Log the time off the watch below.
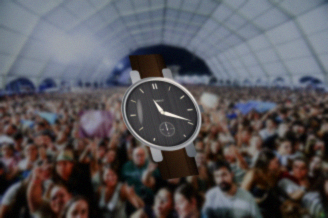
11:19
